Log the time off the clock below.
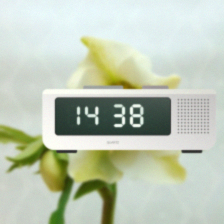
14:38
